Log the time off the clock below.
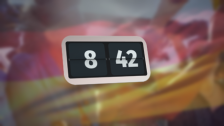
8:42
